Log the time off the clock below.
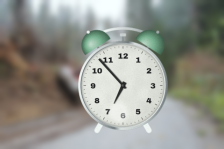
6:53
